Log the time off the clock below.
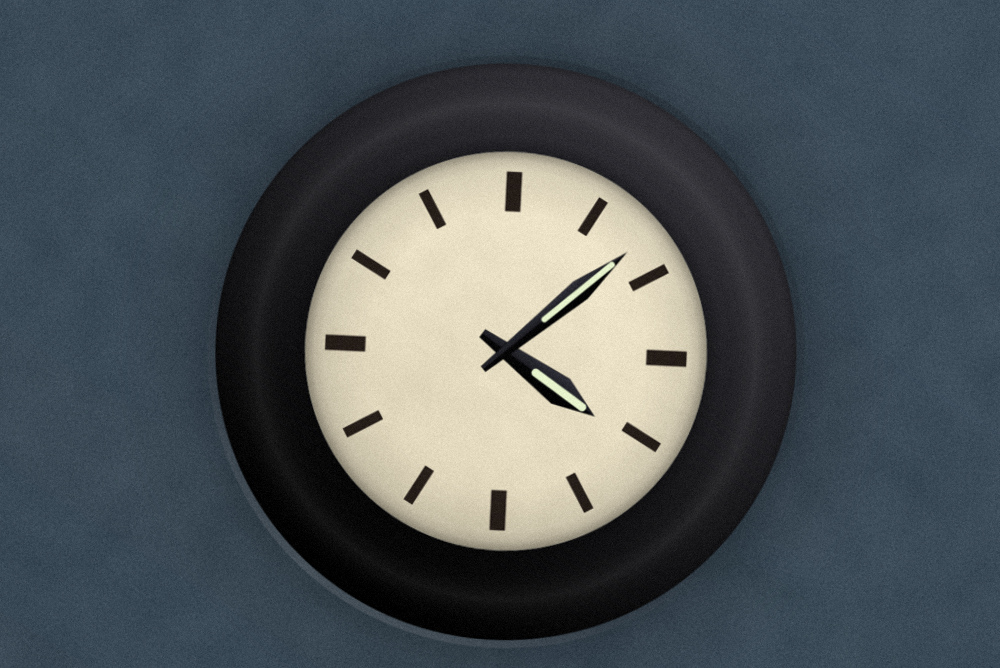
4:08
